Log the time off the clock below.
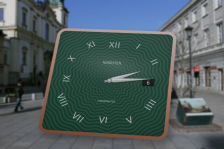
2:14
